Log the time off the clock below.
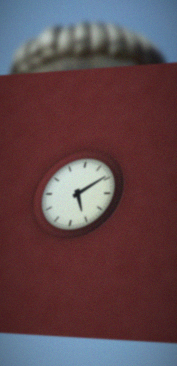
5:09
